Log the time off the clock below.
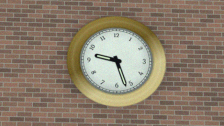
9:27
